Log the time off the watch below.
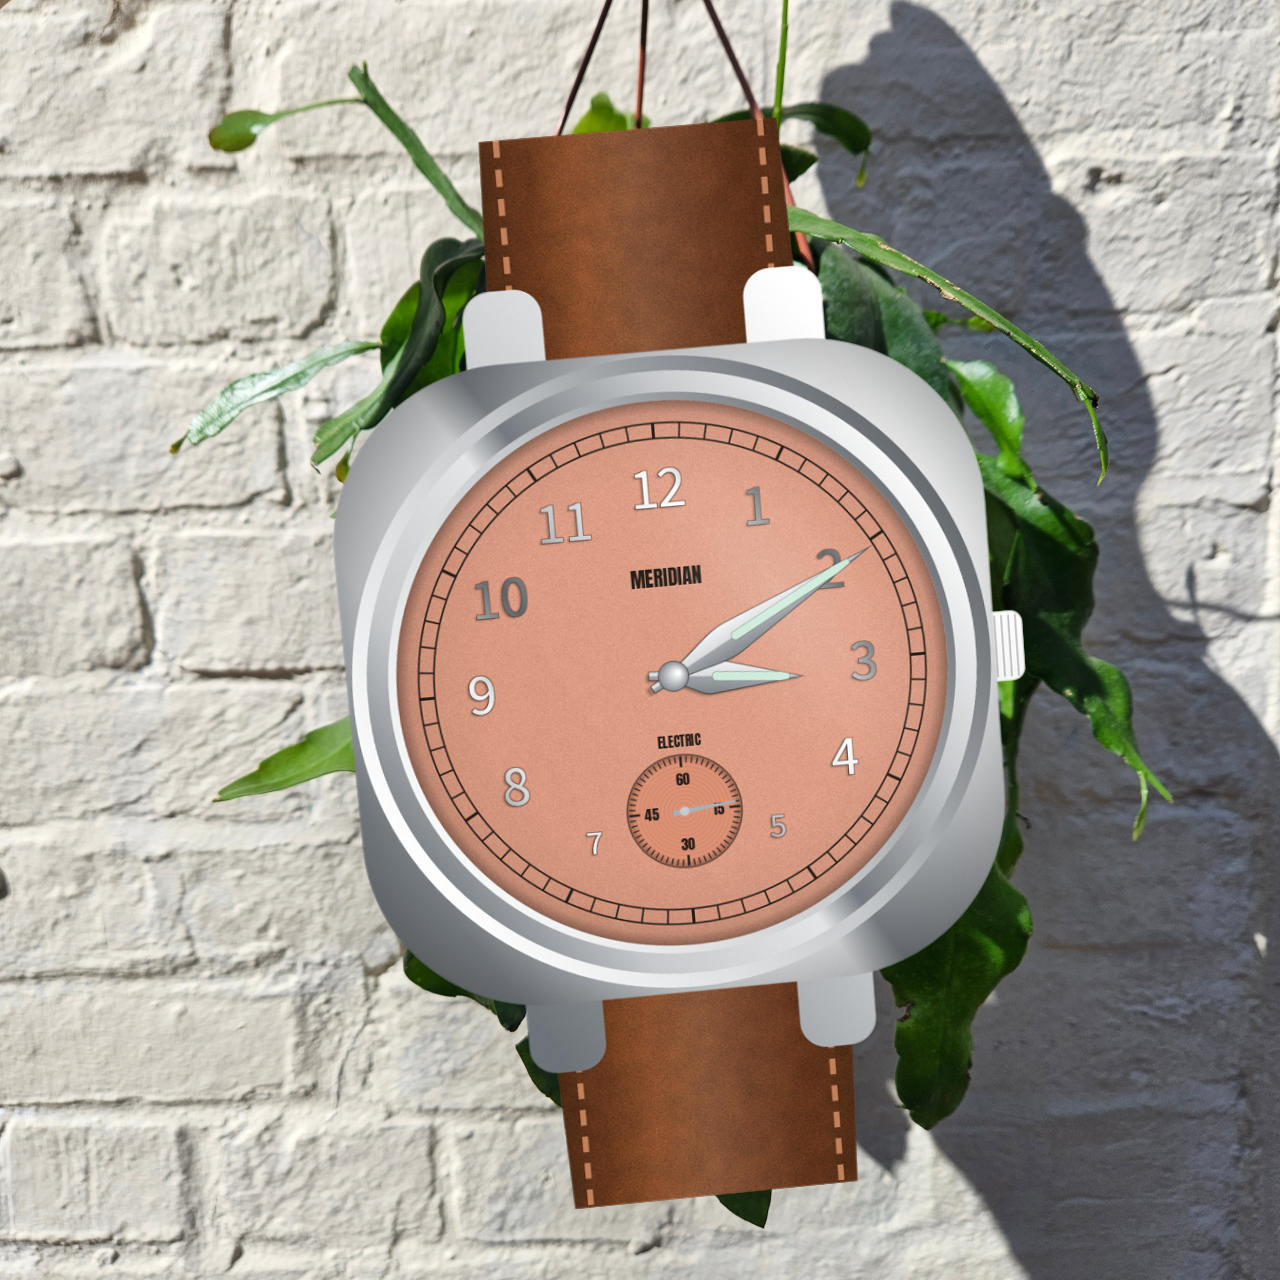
3:10:14
